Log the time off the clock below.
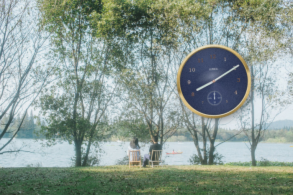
8:10
